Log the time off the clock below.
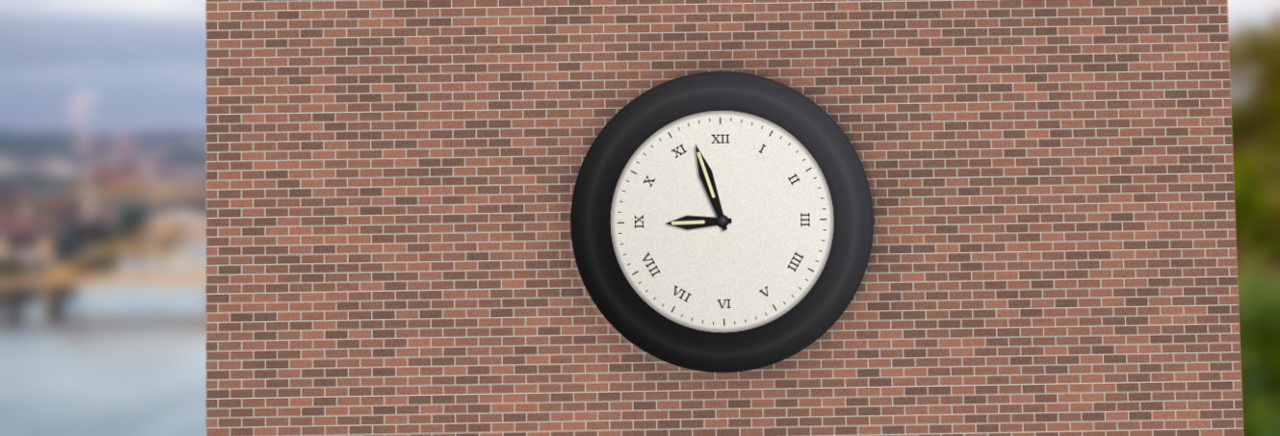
8:57
